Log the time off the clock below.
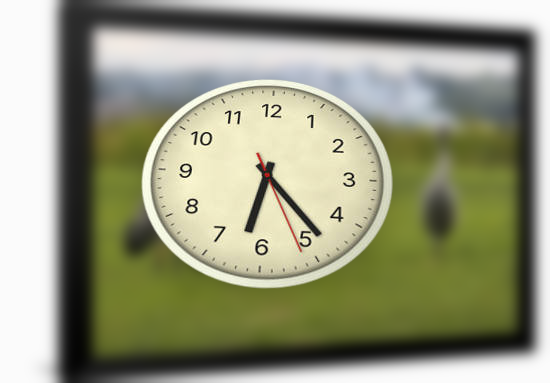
6:23:26
